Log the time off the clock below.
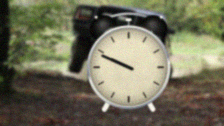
9:49
